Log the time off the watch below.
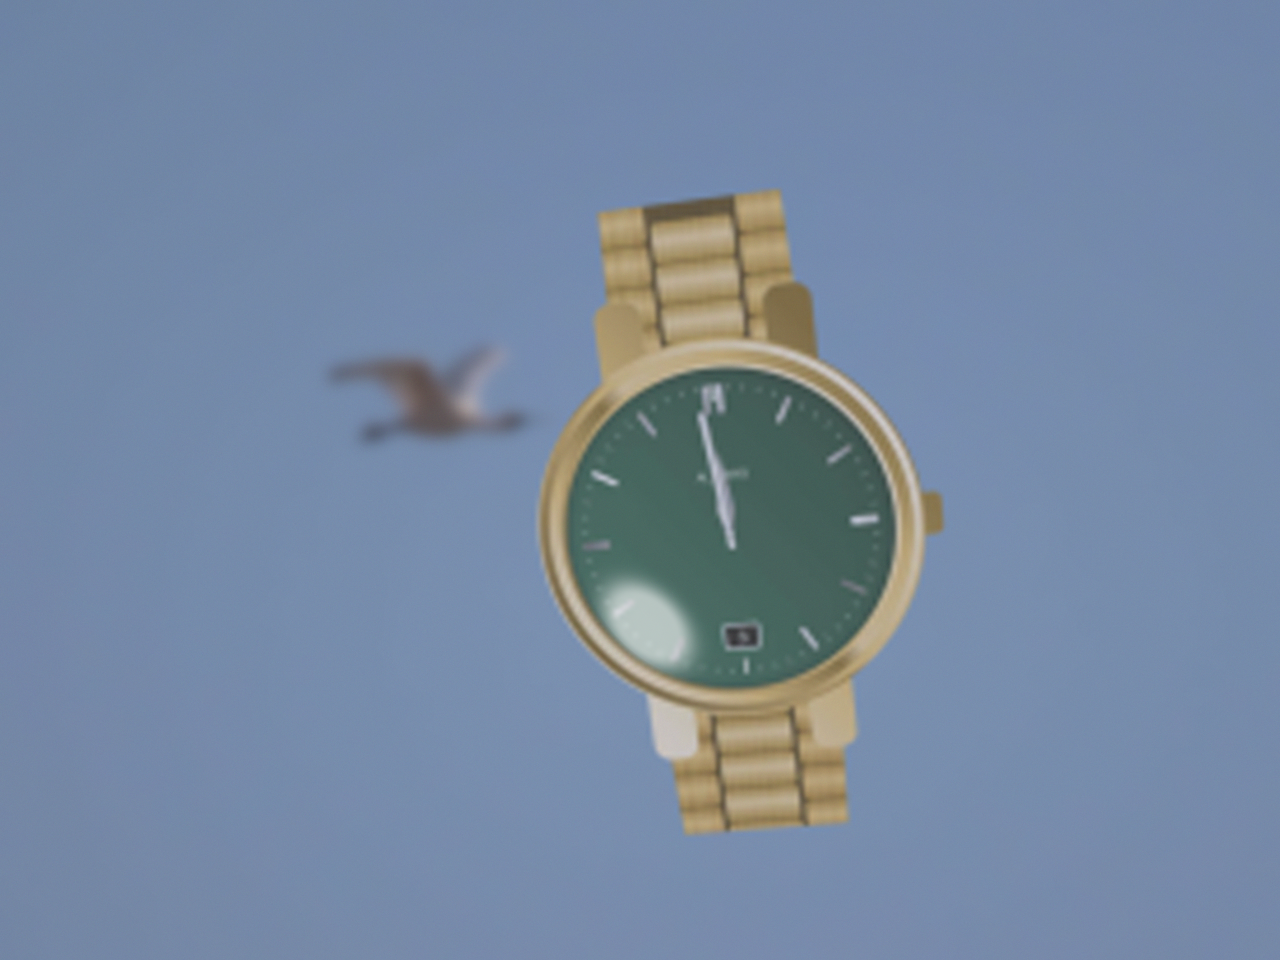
11:59
